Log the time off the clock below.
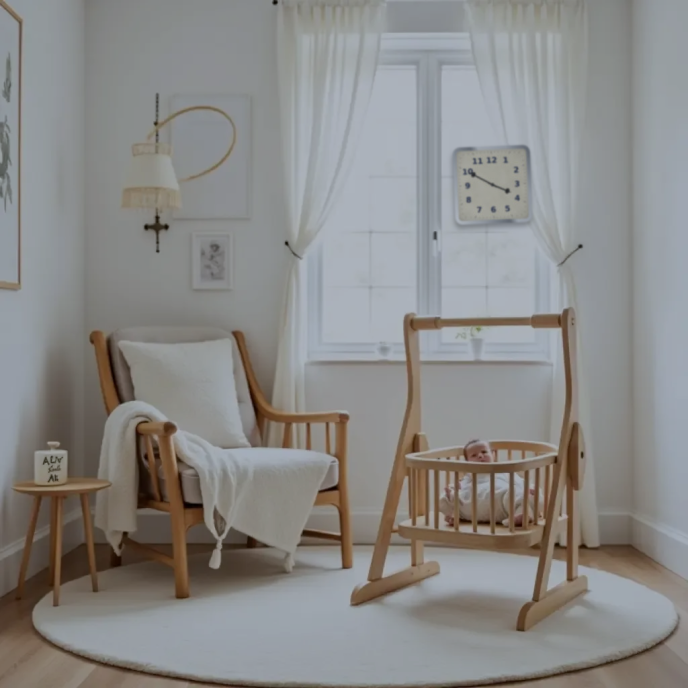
3:50
